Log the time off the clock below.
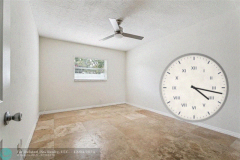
4:17
